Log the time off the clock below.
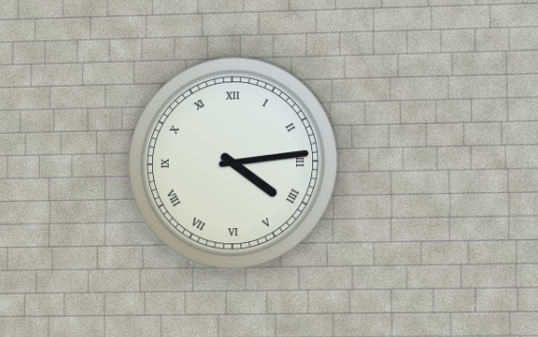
4:14
